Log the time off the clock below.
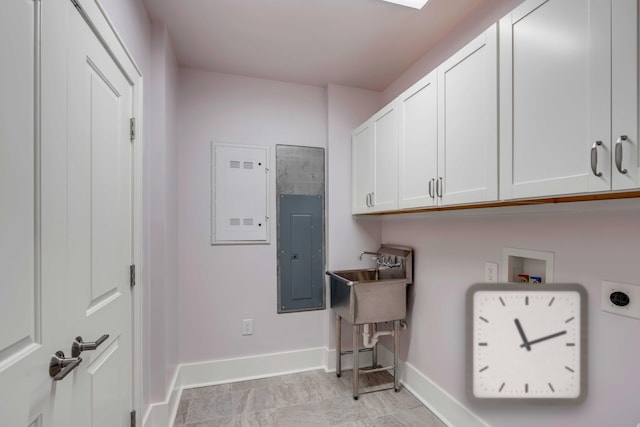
11:12
